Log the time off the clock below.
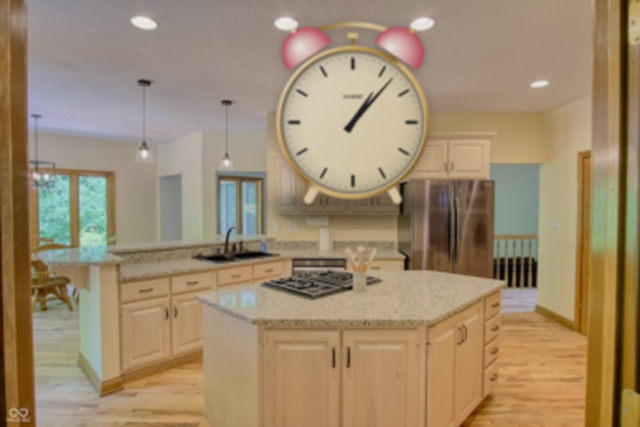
1:07
